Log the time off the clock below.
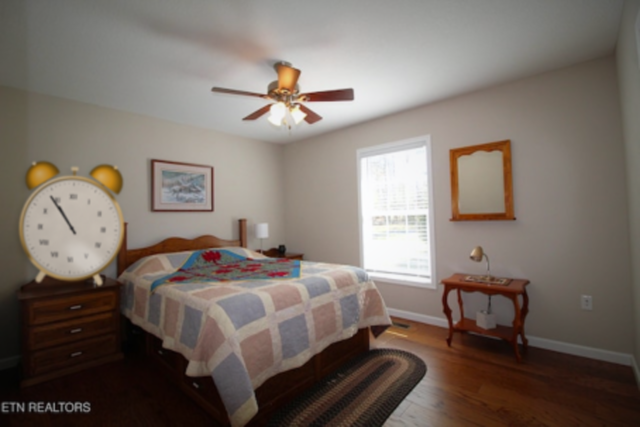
10:54
